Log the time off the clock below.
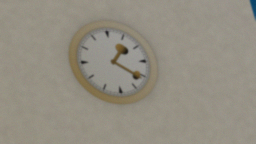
1:21
